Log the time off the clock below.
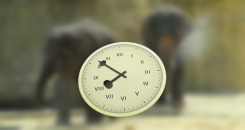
7:52
